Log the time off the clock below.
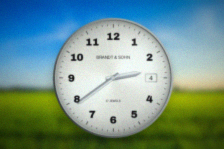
2:39
